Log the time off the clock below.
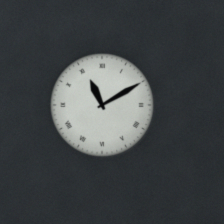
11:10
